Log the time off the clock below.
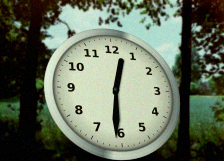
12:31
